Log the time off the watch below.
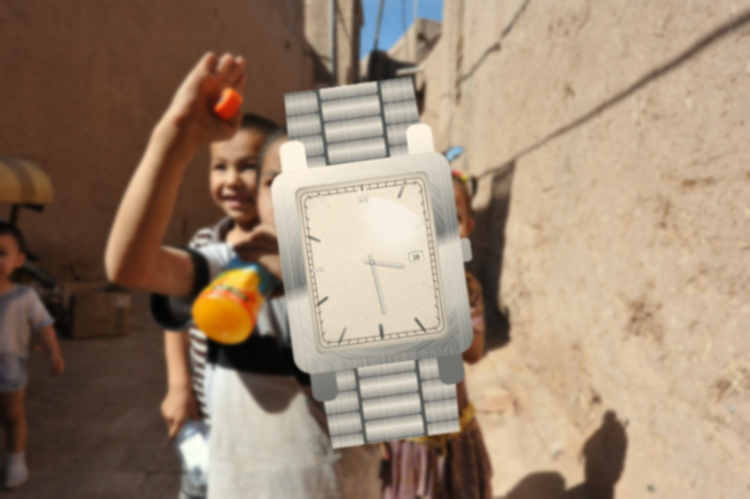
3:29
